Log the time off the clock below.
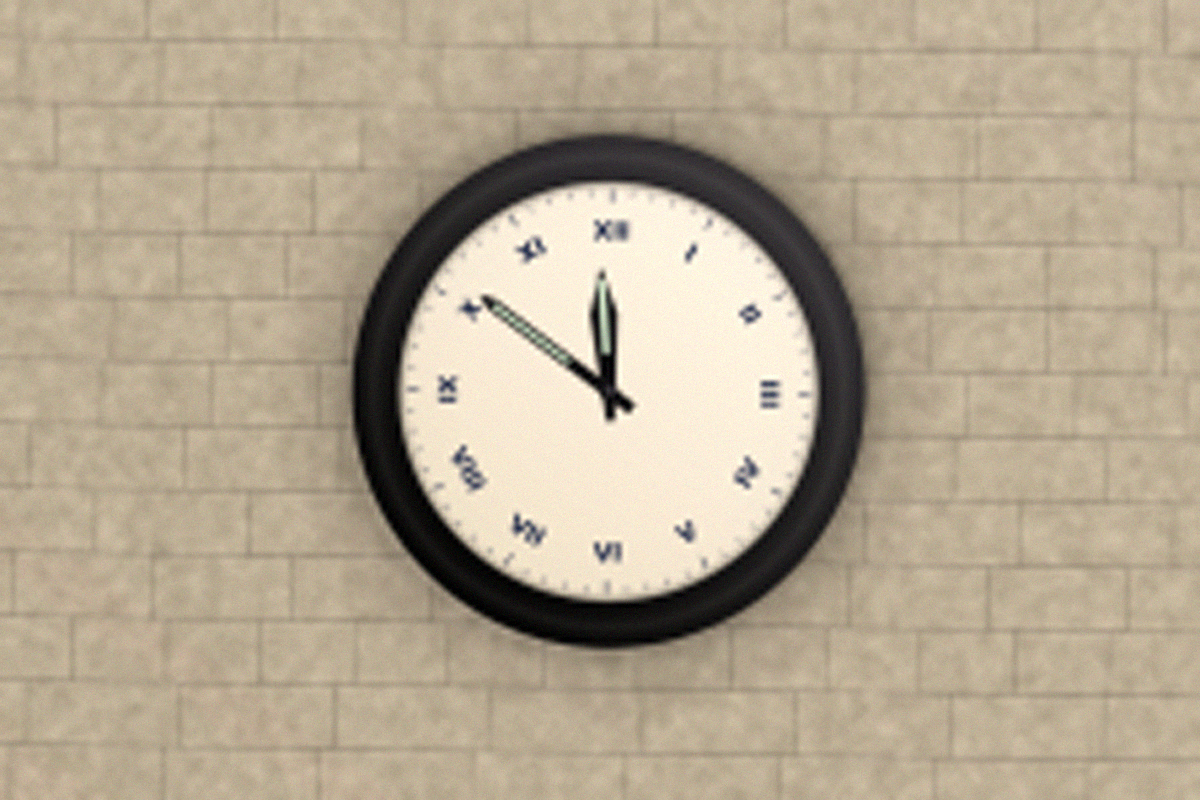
11:51
